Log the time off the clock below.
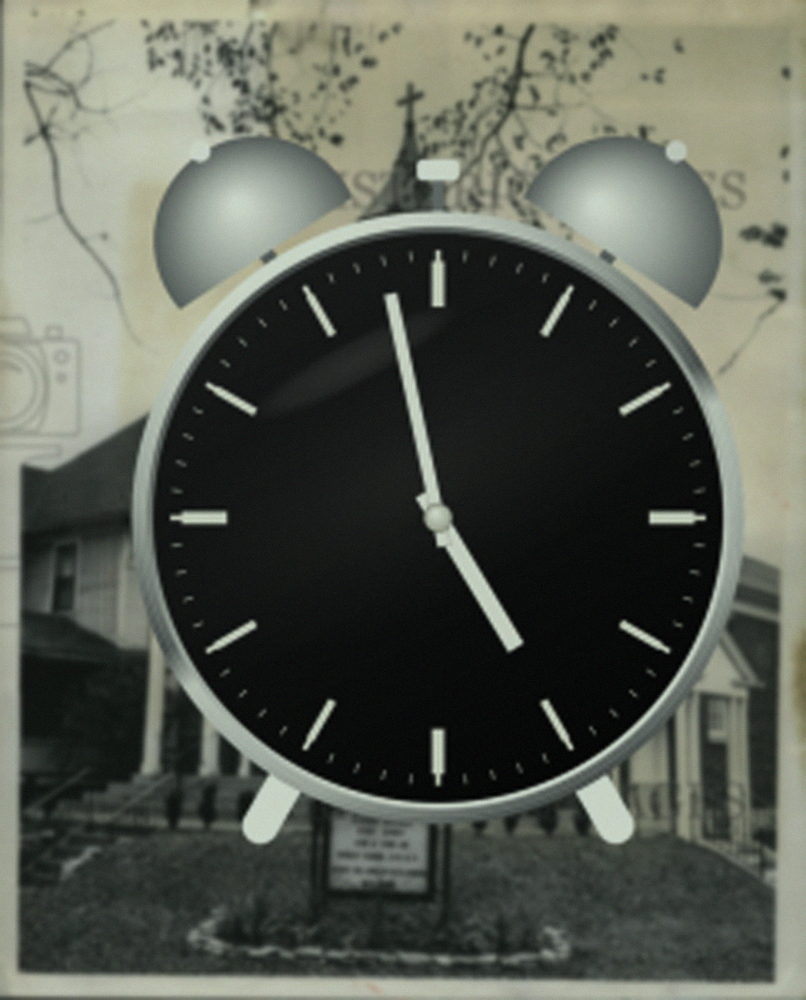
4:58
